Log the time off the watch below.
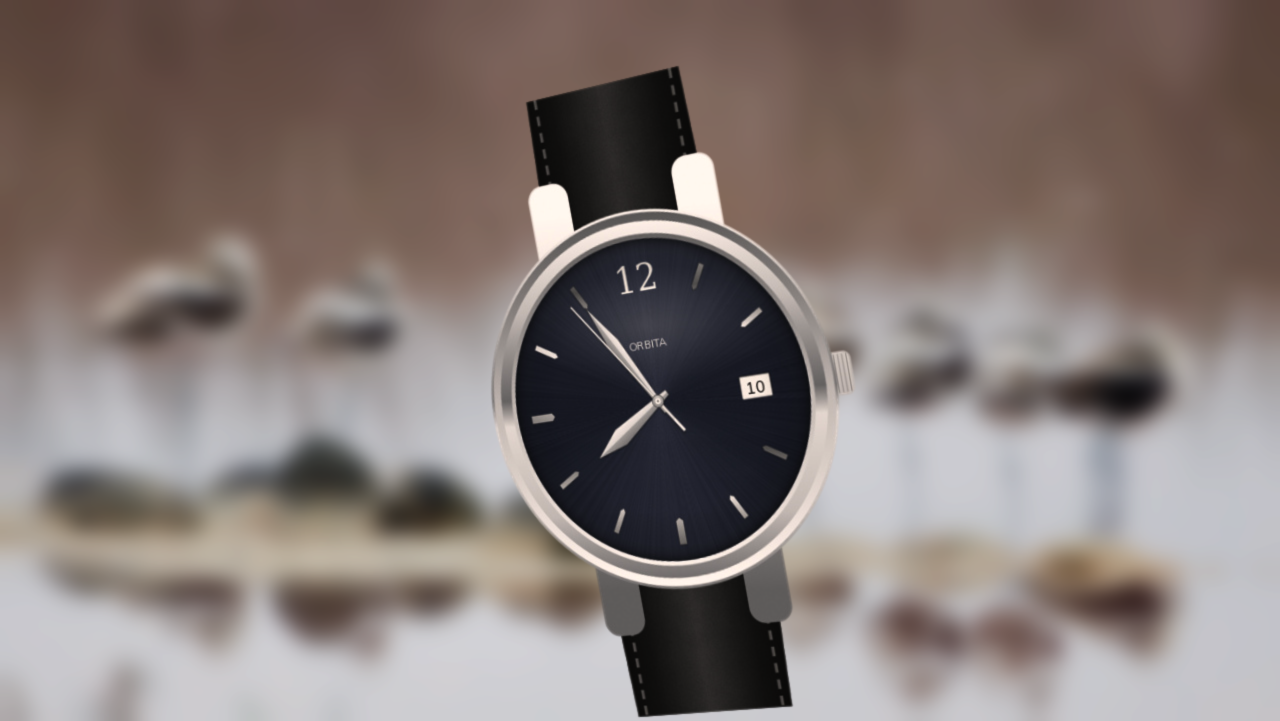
7:54:54
